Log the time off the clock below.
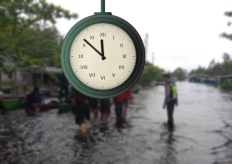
11:52
